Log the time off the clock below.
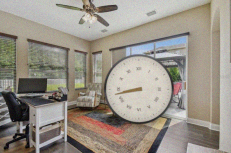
8:43
